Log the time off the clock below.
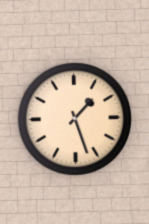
1:27
